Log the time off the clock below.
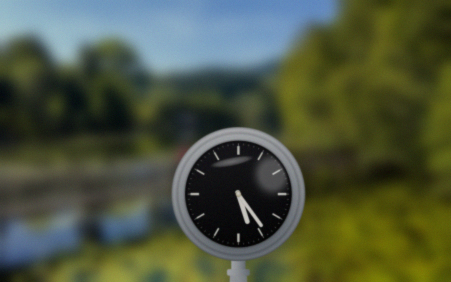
5:24
